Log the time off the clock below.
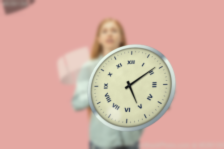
5:09
